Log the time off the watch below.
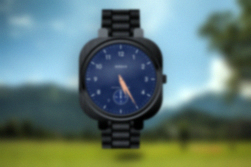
5:25
